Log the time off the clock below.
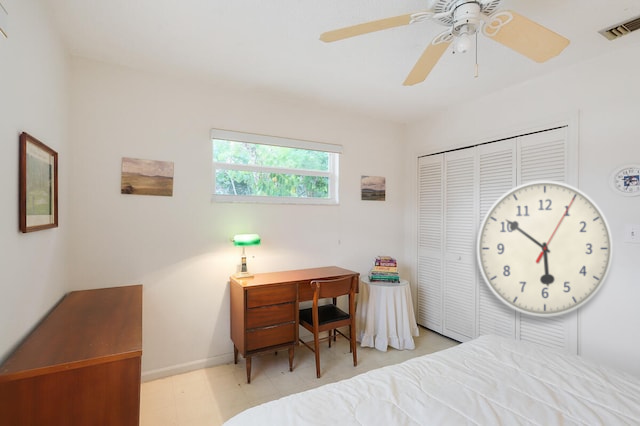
5:51:05
